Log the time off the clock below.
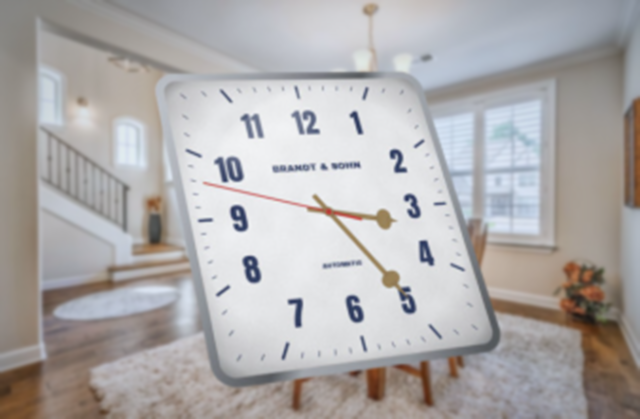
3:24:48
